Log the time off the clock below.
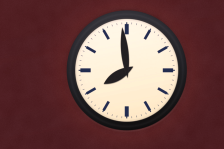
7:59
